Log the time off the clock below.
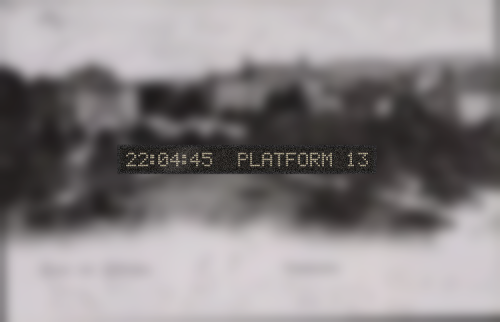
22:04:45
